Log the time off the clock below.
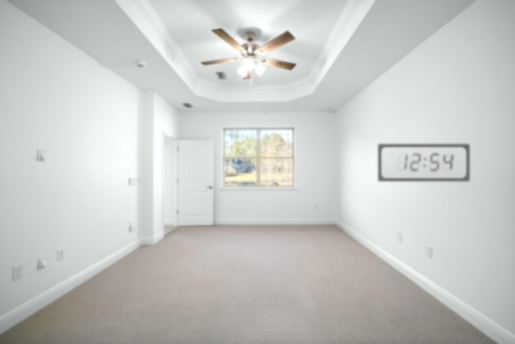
12:54
